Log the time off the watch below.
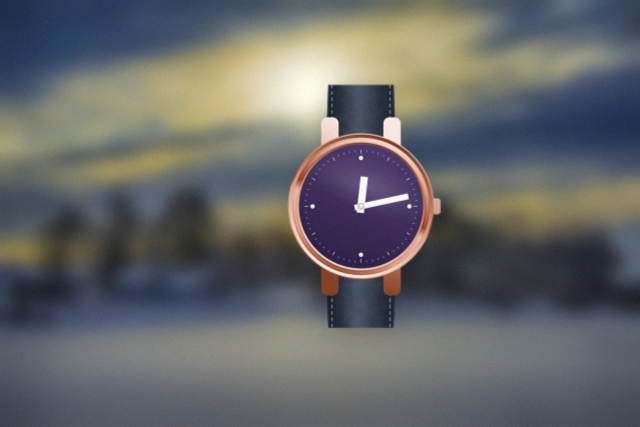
12:13
